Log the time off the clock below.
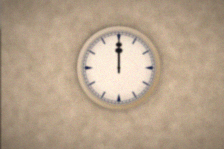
12:00
